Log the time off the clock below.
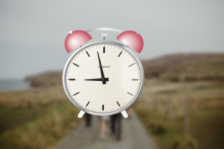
8:58
